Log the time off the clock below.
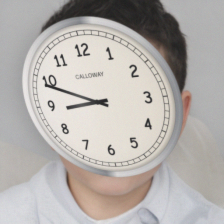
8:49
